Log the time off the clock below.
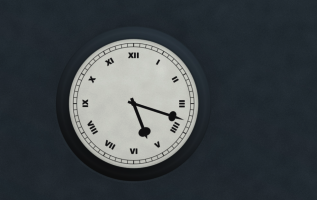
5:18
